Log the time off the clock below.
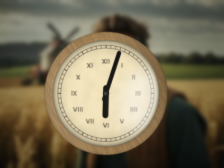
6:03
